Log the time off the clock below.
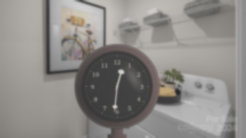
12:31
